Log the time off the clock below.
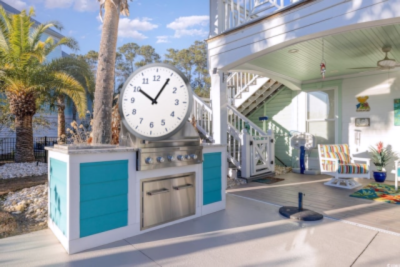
10:05
